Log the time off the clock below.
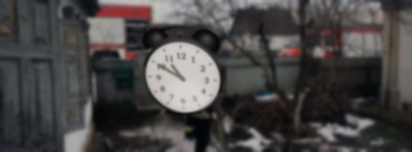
10:50
